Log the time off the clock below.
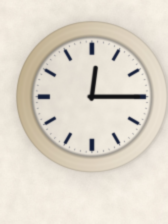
12:15
